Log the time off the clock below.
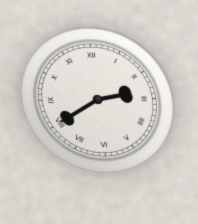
2:40
